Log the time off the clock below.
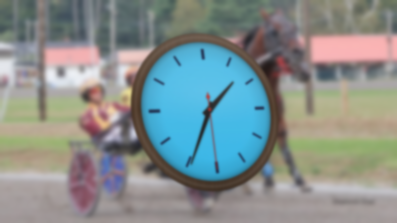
1:34:30
